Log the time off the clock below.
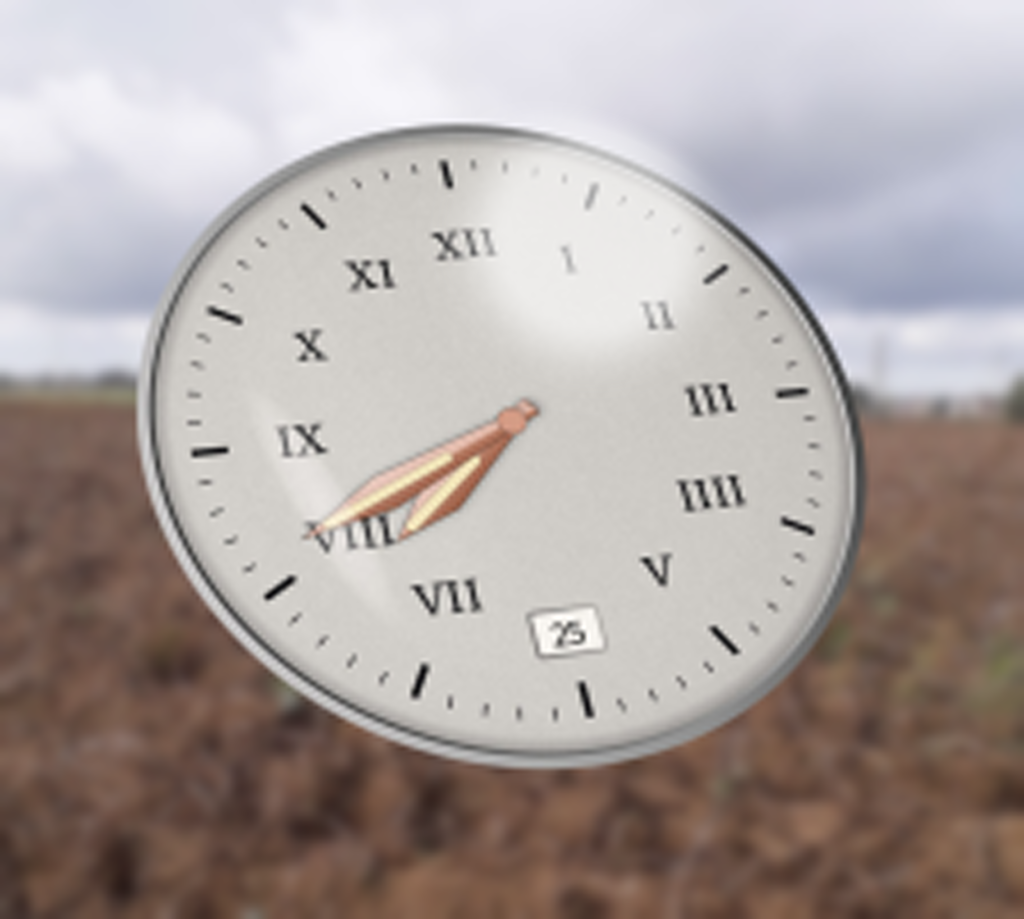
7:41
